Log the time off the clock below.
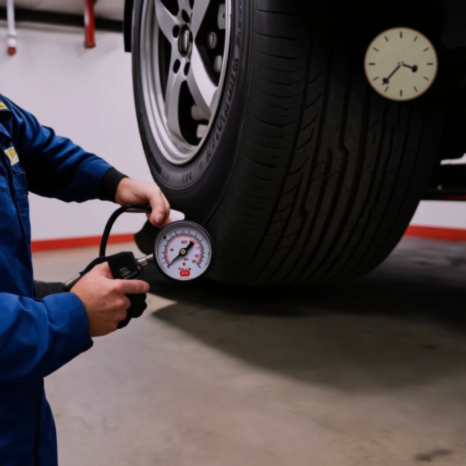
3:37
